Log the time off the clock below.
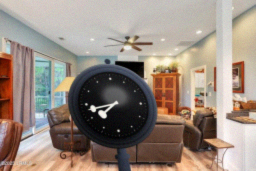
7:43
